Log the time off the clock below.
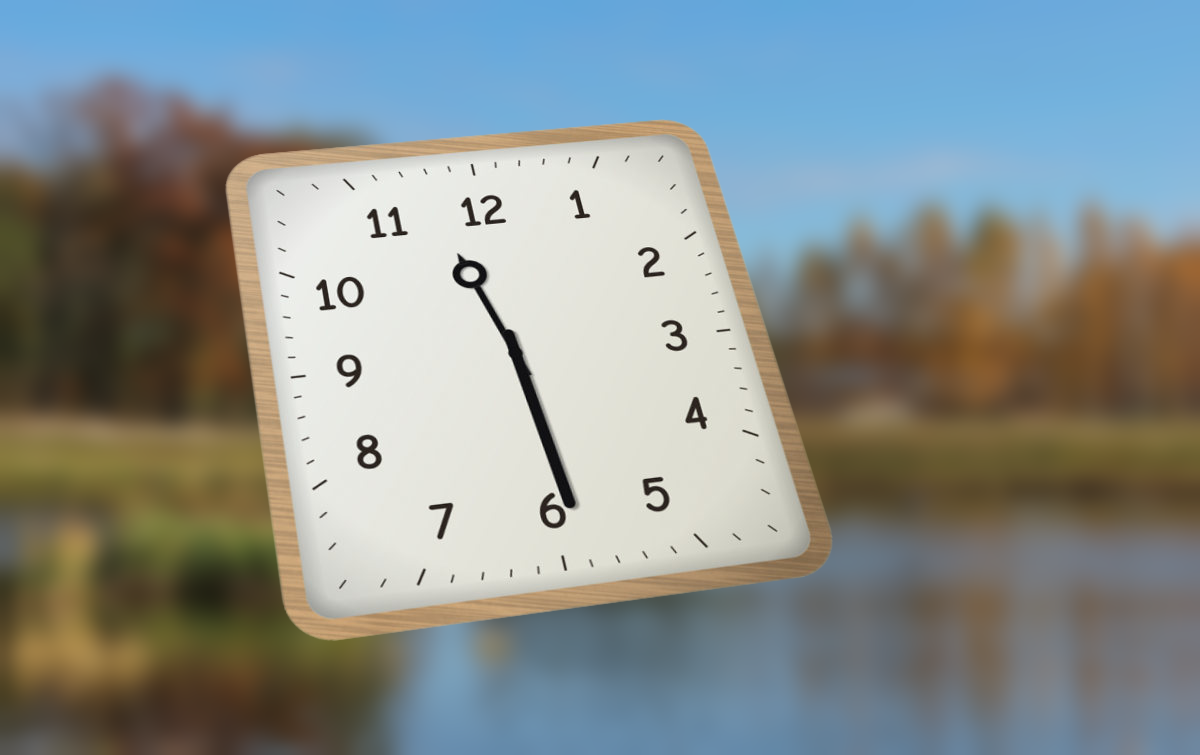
11:29
